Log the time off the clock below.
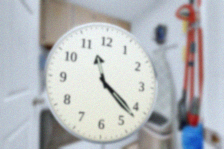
11:22
